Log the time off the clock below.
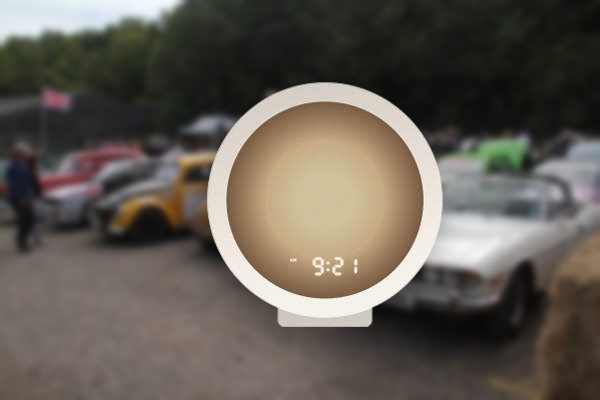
9:21
